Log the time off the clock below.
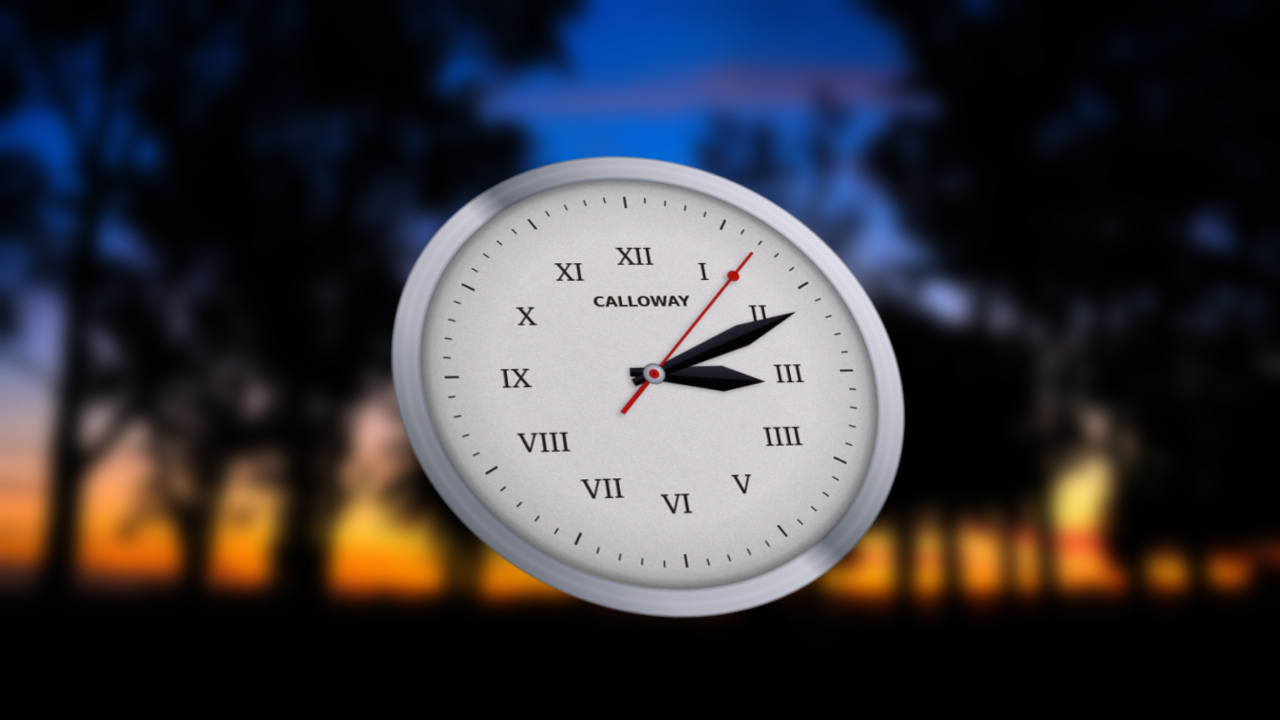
3:11:07
